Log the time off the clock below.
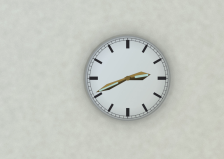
2:41
